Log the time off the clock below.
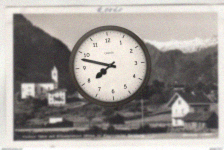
7:48
